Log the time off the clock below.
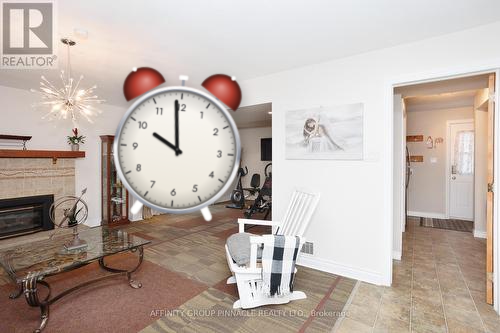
9:59
